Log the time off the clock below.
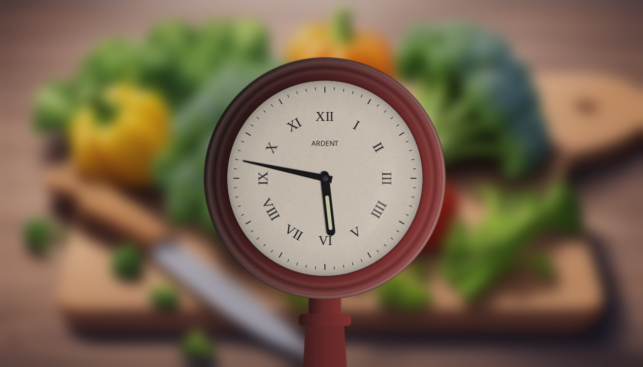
5:47
